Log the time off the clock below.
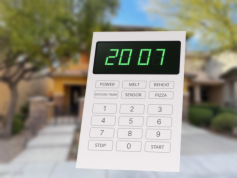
20:07
